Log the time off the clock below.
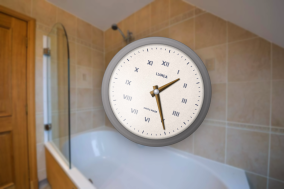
1:25
